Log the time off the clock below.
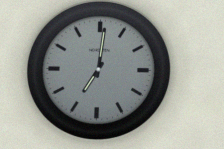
7:01
